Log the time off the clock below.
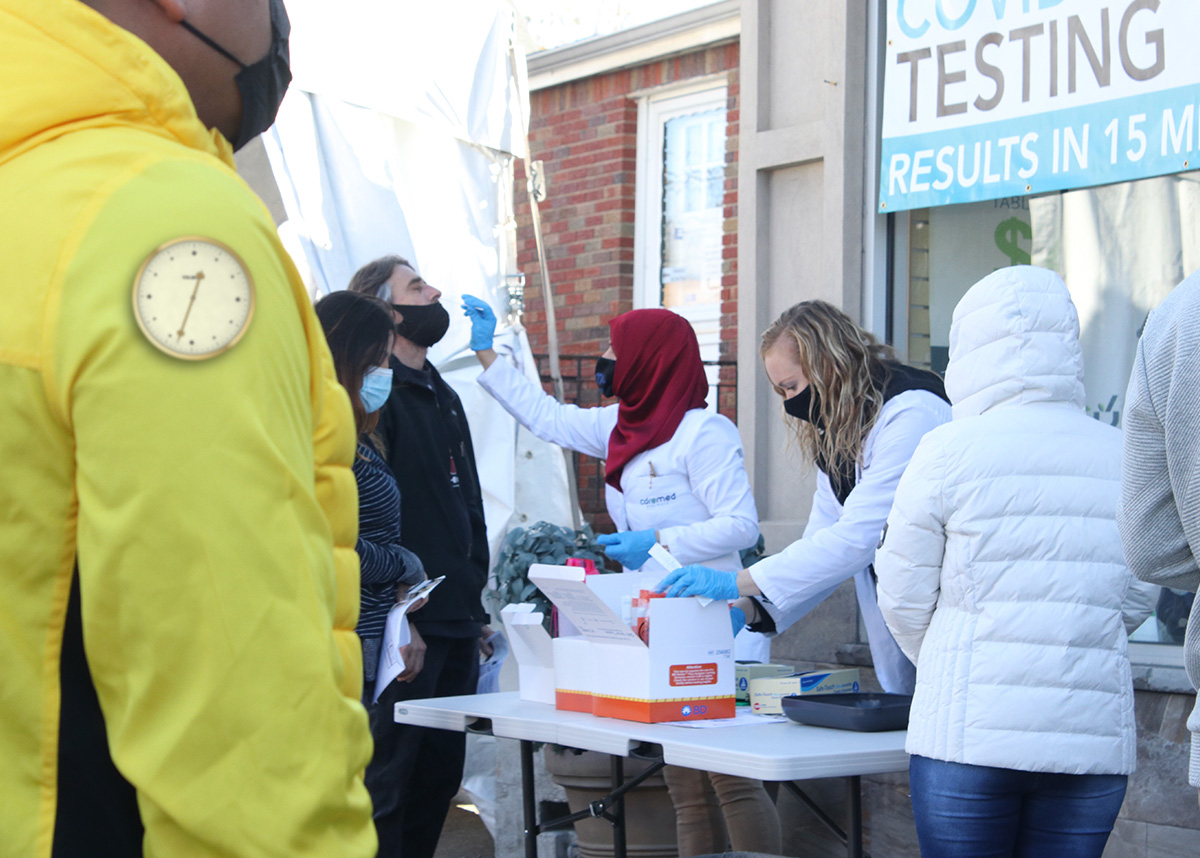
12:33
